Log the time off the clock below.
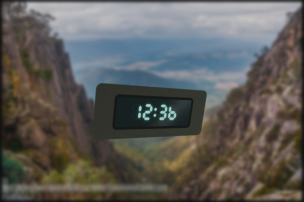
12:36
